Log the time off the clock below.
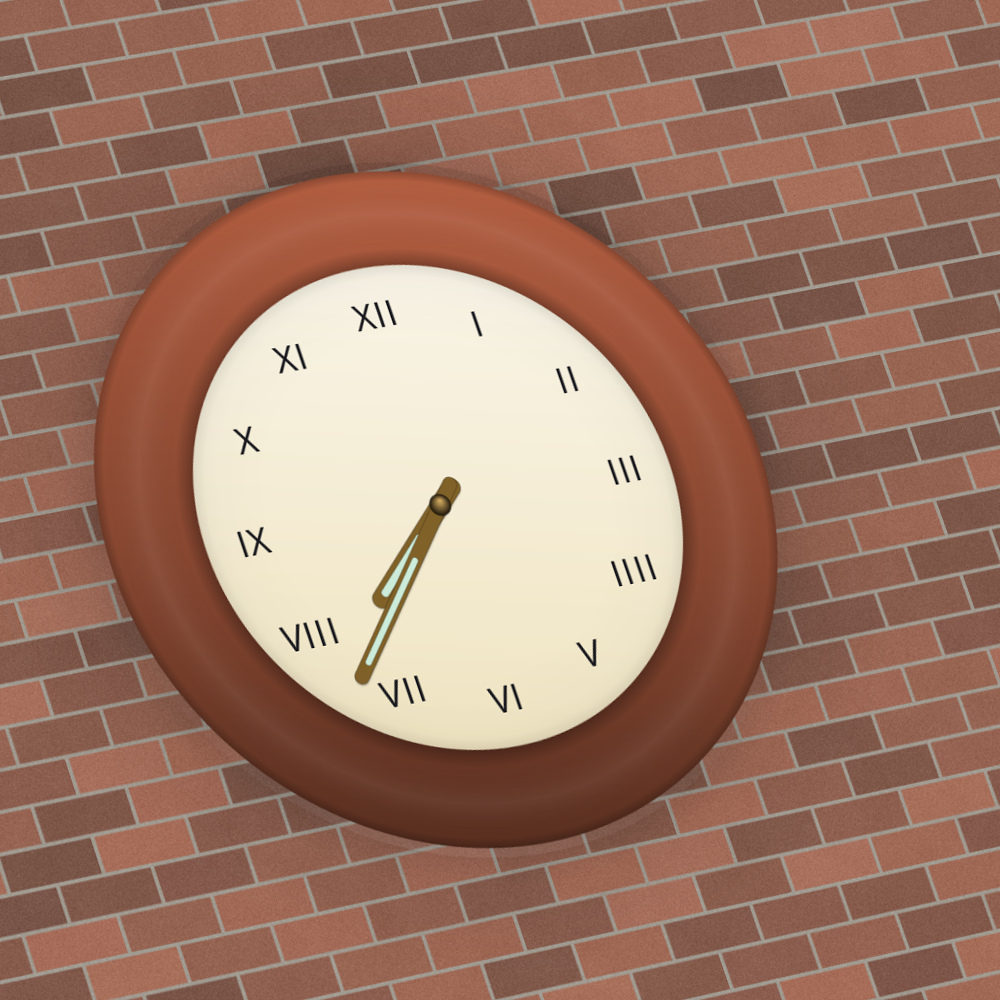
7:37
